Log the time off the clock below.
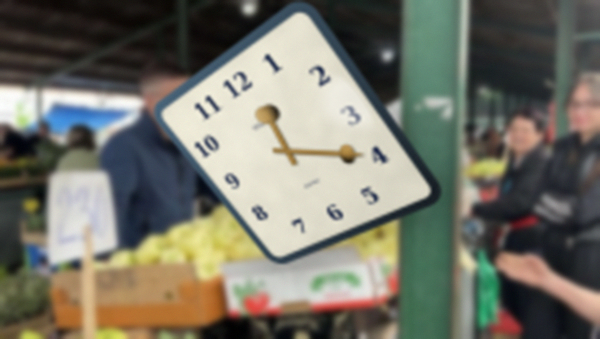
12:20
